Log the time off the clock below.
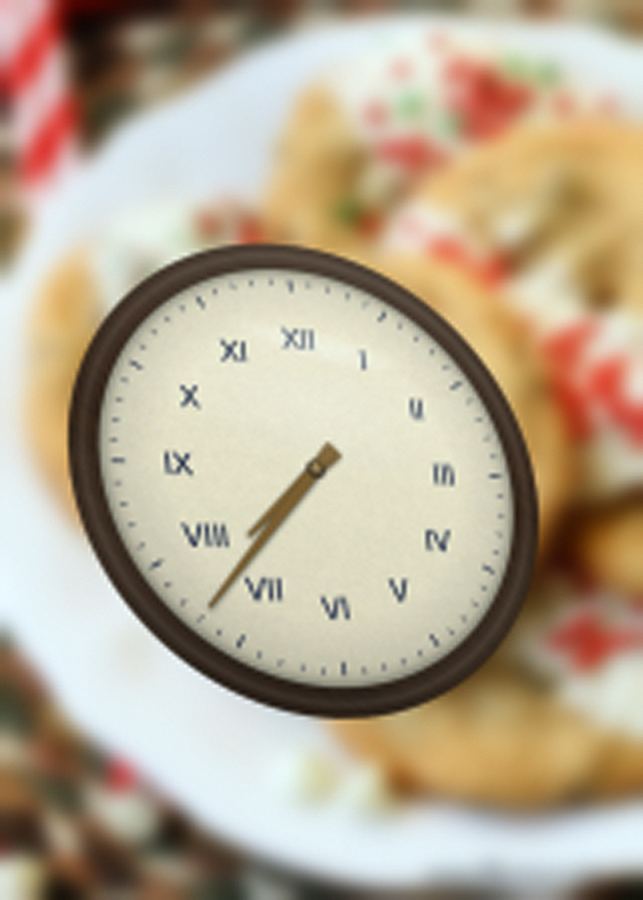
7:37
